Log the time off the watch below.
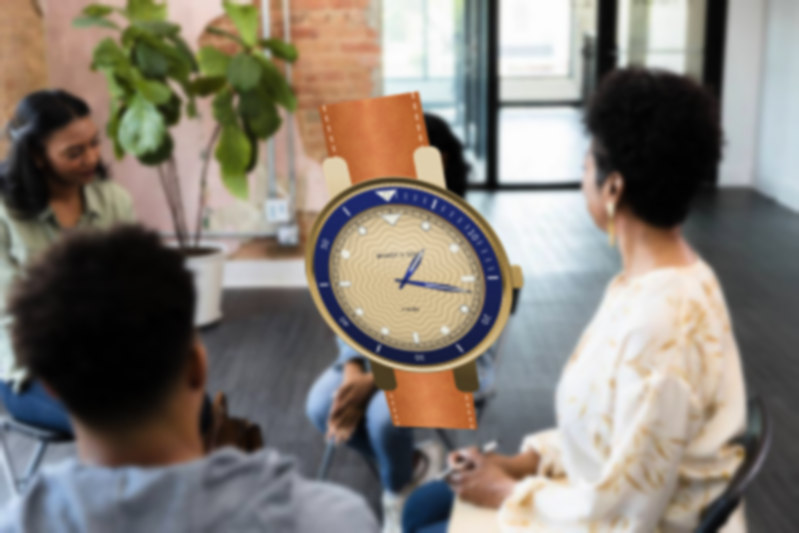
1:17
